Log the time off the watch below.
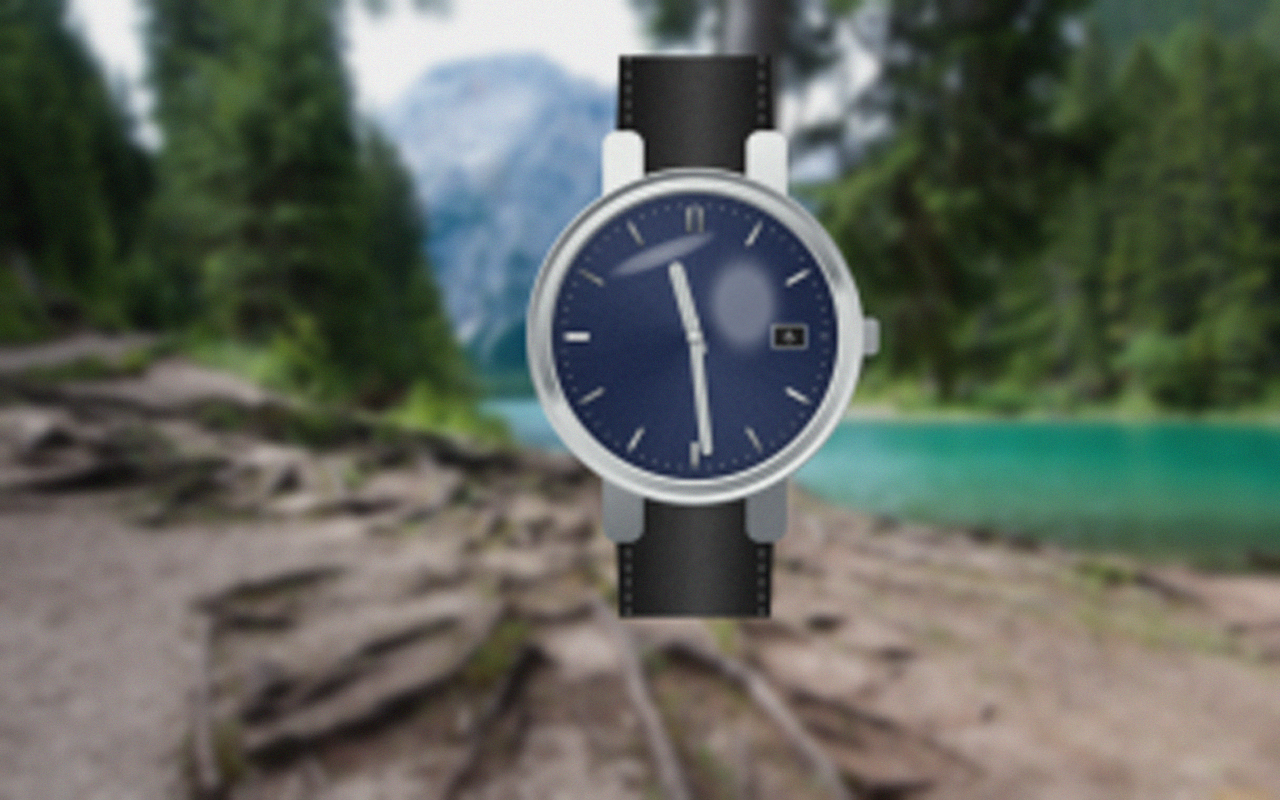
11:29
